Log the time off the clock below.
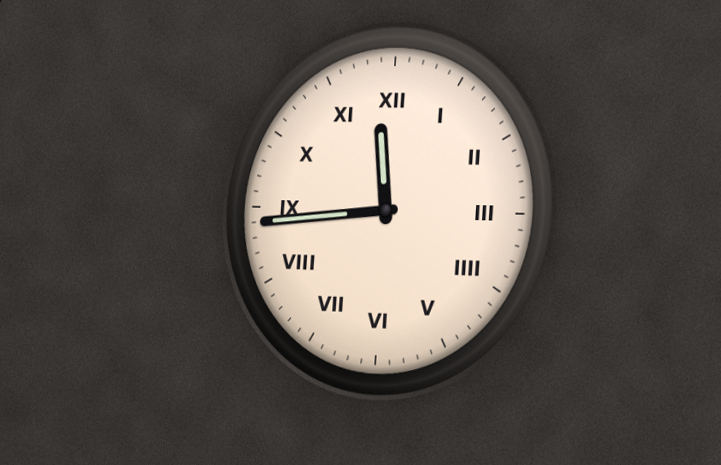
11:44
